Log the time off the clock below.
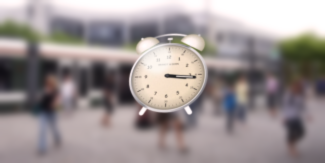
3:16
